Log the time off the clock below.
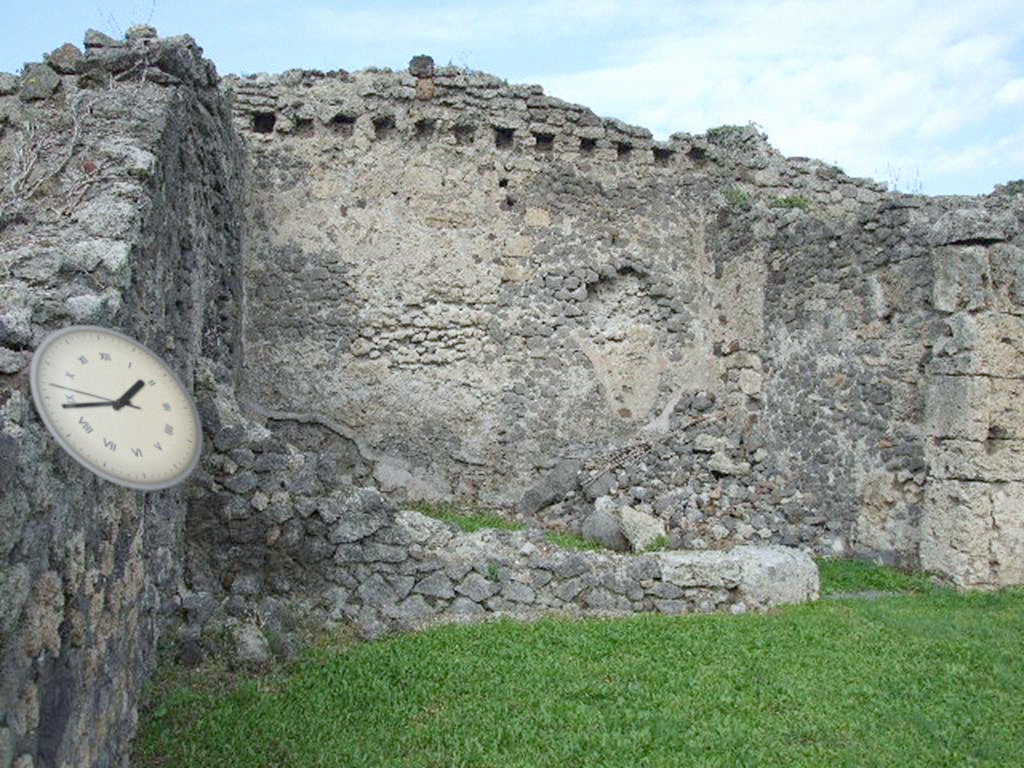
1:43:47
